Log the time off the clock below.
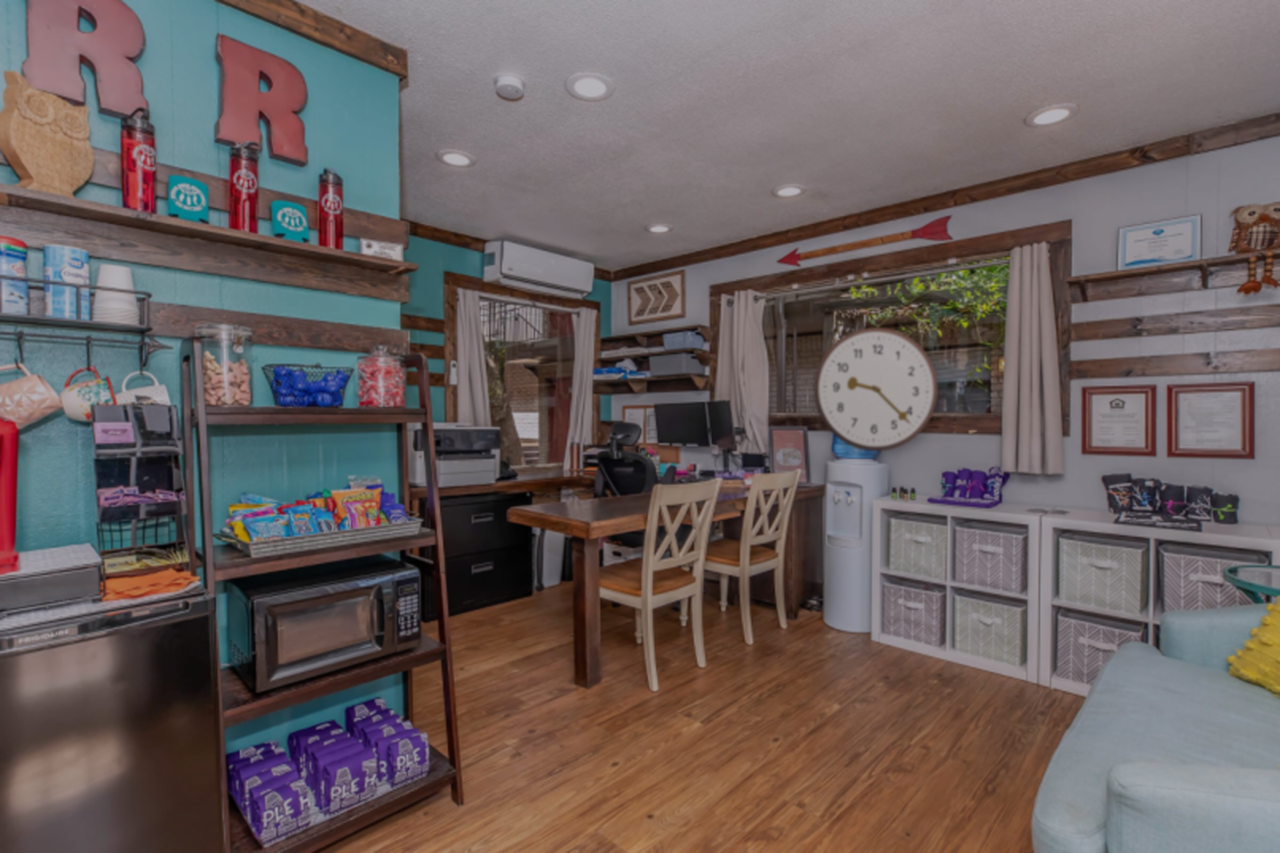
9:22
